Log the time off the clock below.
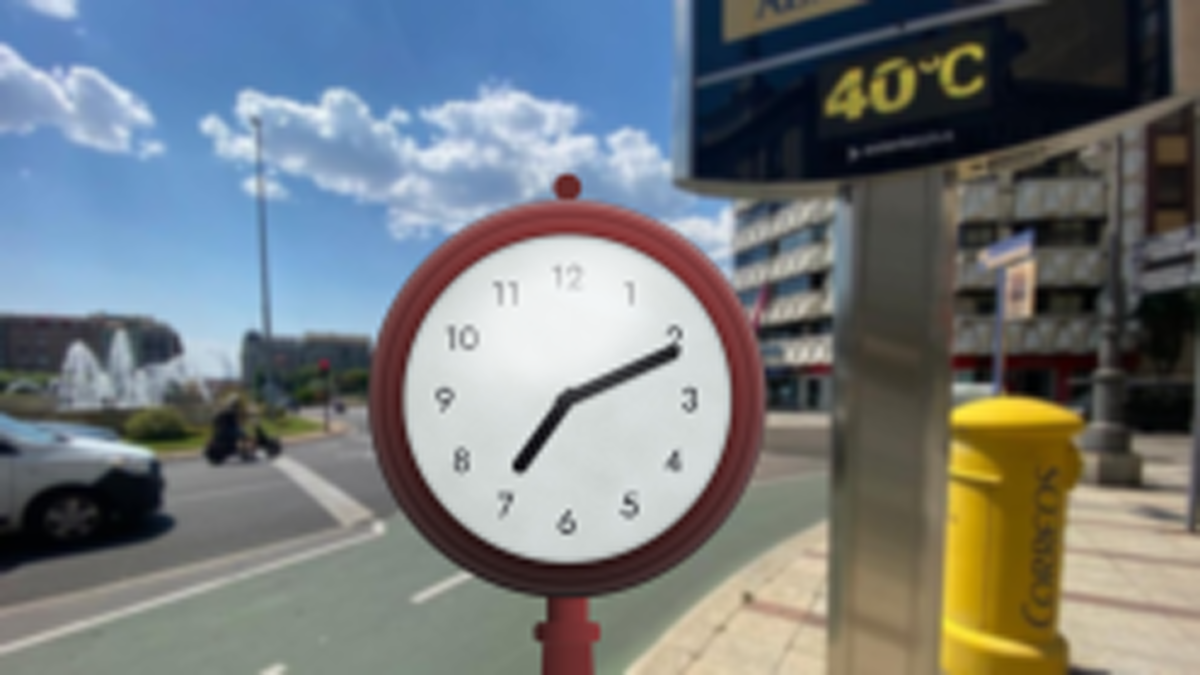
7:11
